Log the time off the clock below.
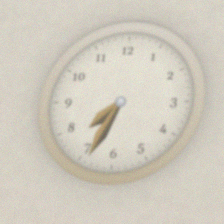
7:34
